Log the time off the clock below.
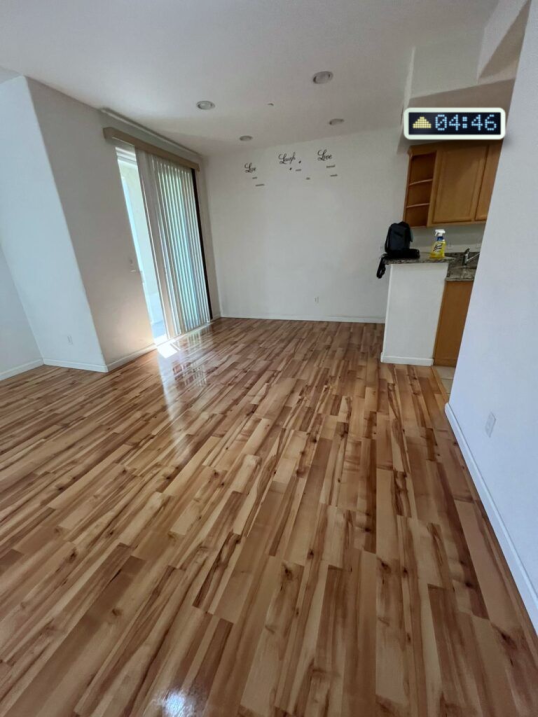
4:46
